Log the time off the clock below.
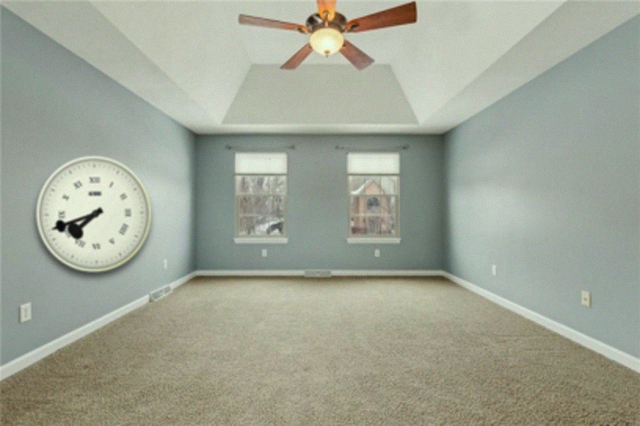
7:42
